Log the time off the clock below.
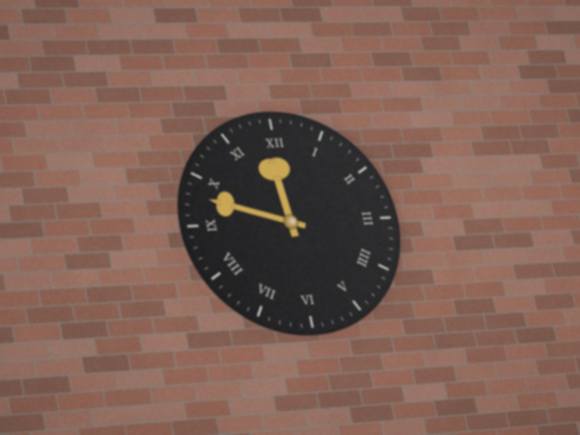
11:48
